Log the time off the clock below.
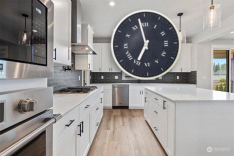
6:58
